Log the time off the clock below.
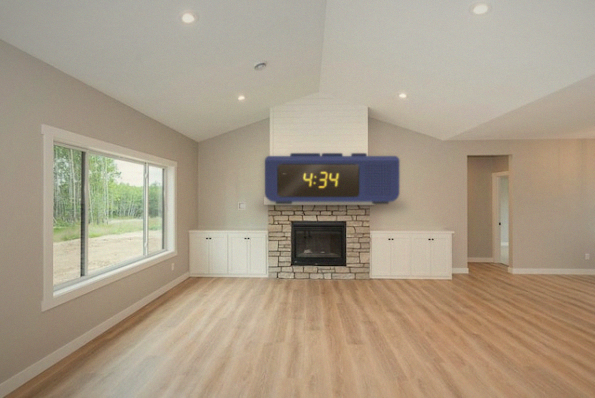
4:34
